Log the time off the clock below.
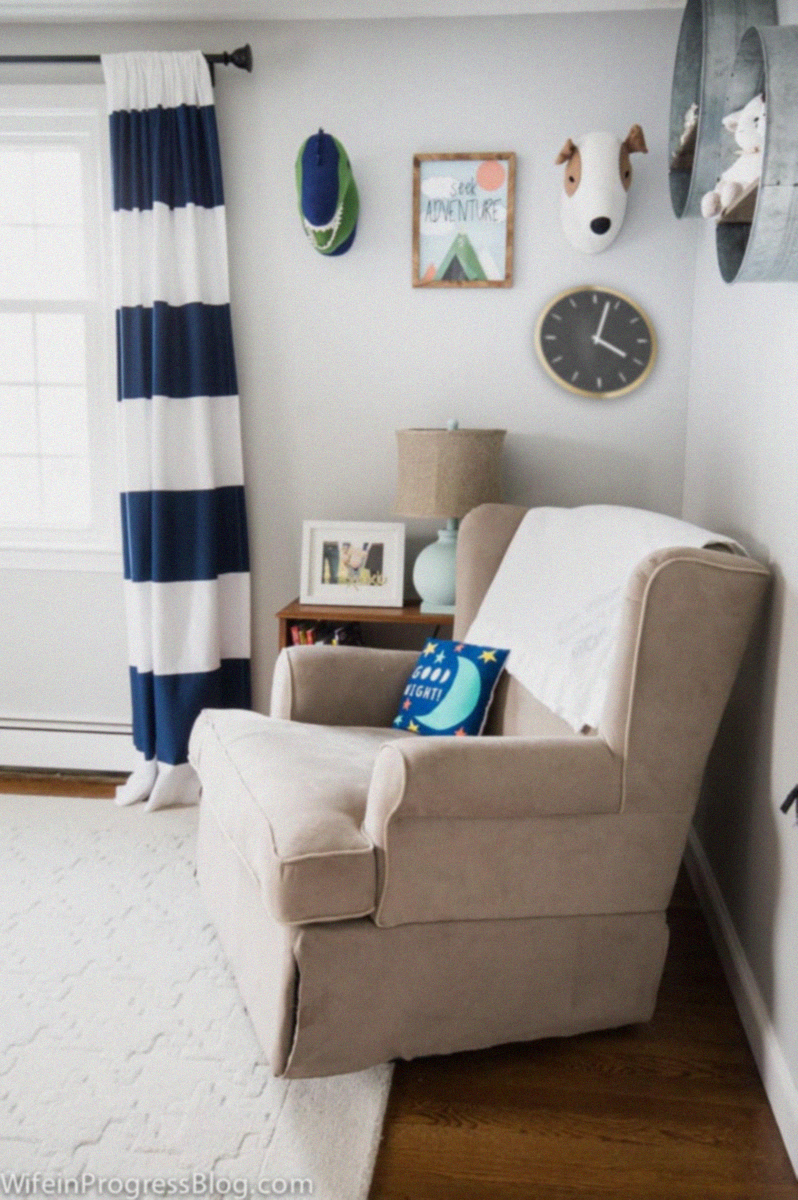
4:03
